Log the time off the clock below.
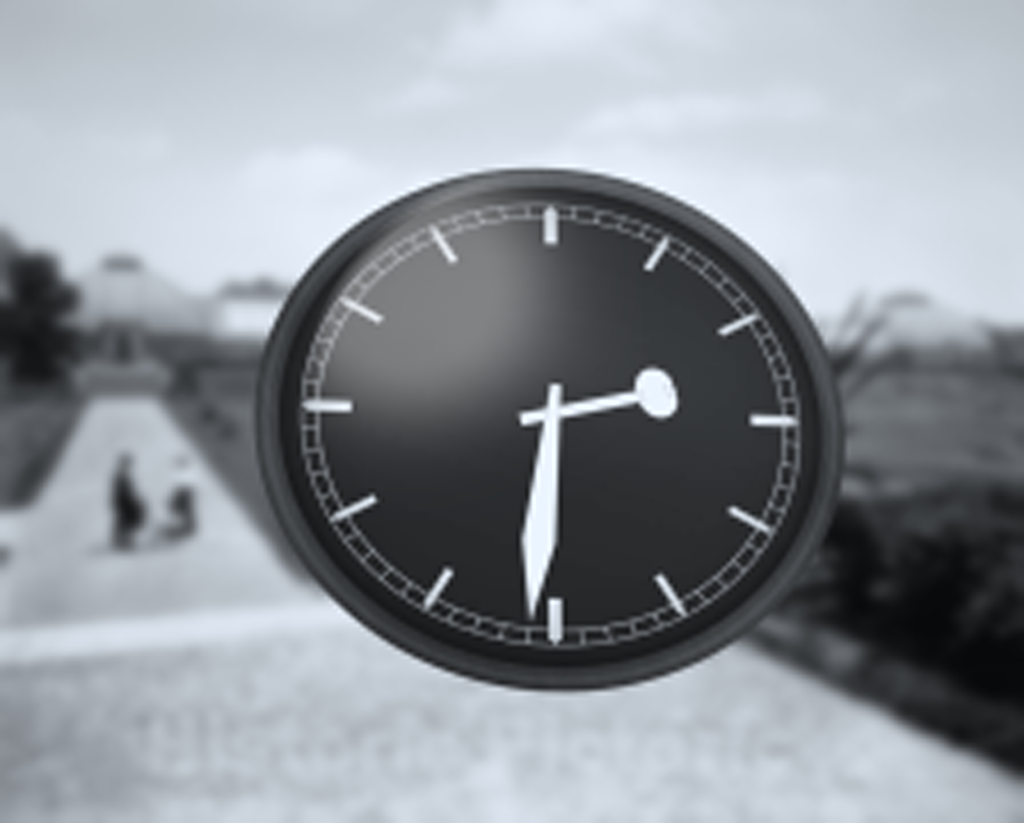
2:31
